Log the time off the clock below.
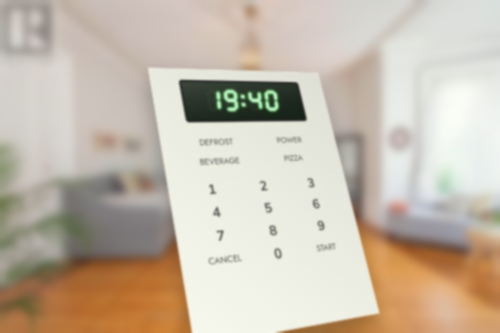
19:40
